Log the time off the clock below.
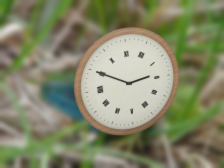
1:45
